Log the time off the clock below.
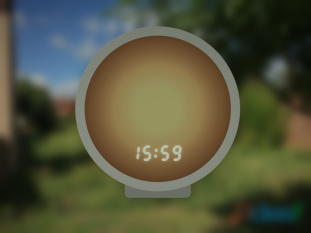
15:59
